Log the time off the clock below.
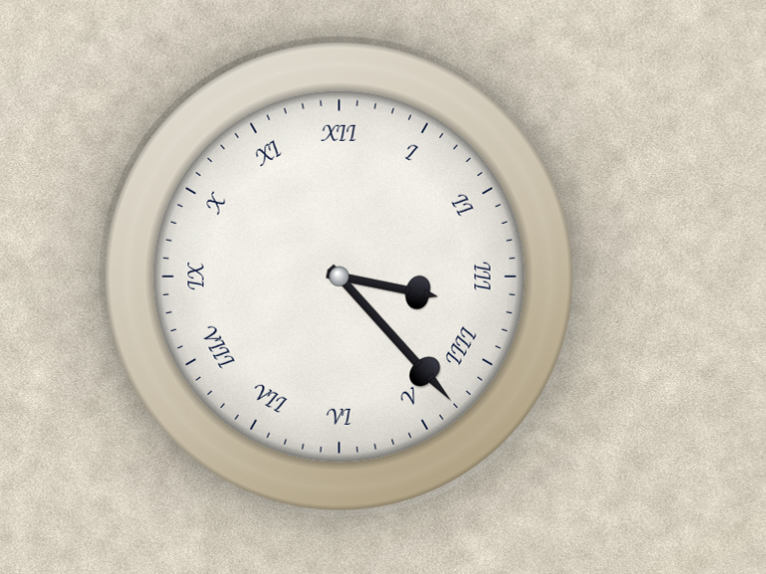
3:23
